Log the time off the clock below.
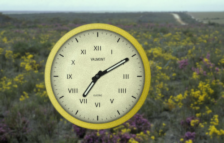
7:10
